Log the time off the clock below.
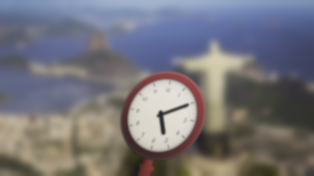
5:10
